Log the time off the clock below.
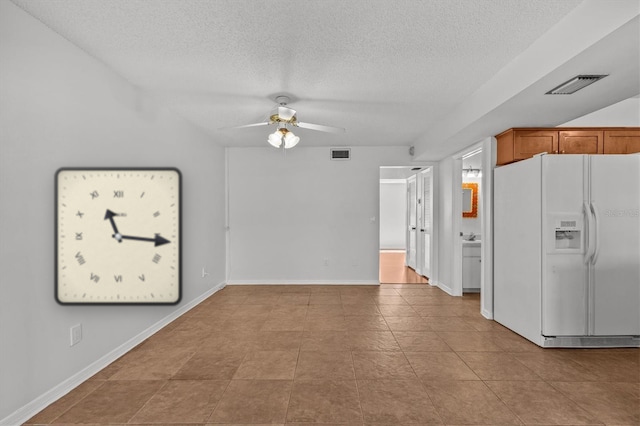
11:16
